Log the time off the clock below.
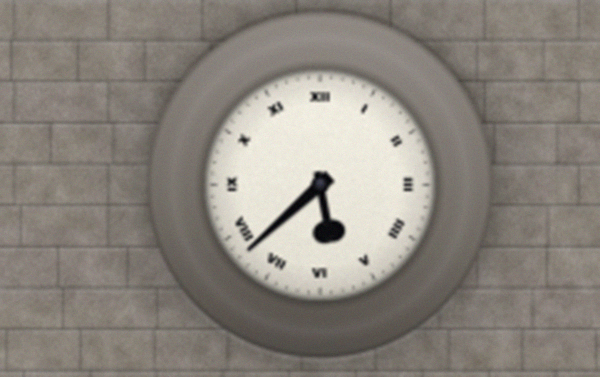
5:38
